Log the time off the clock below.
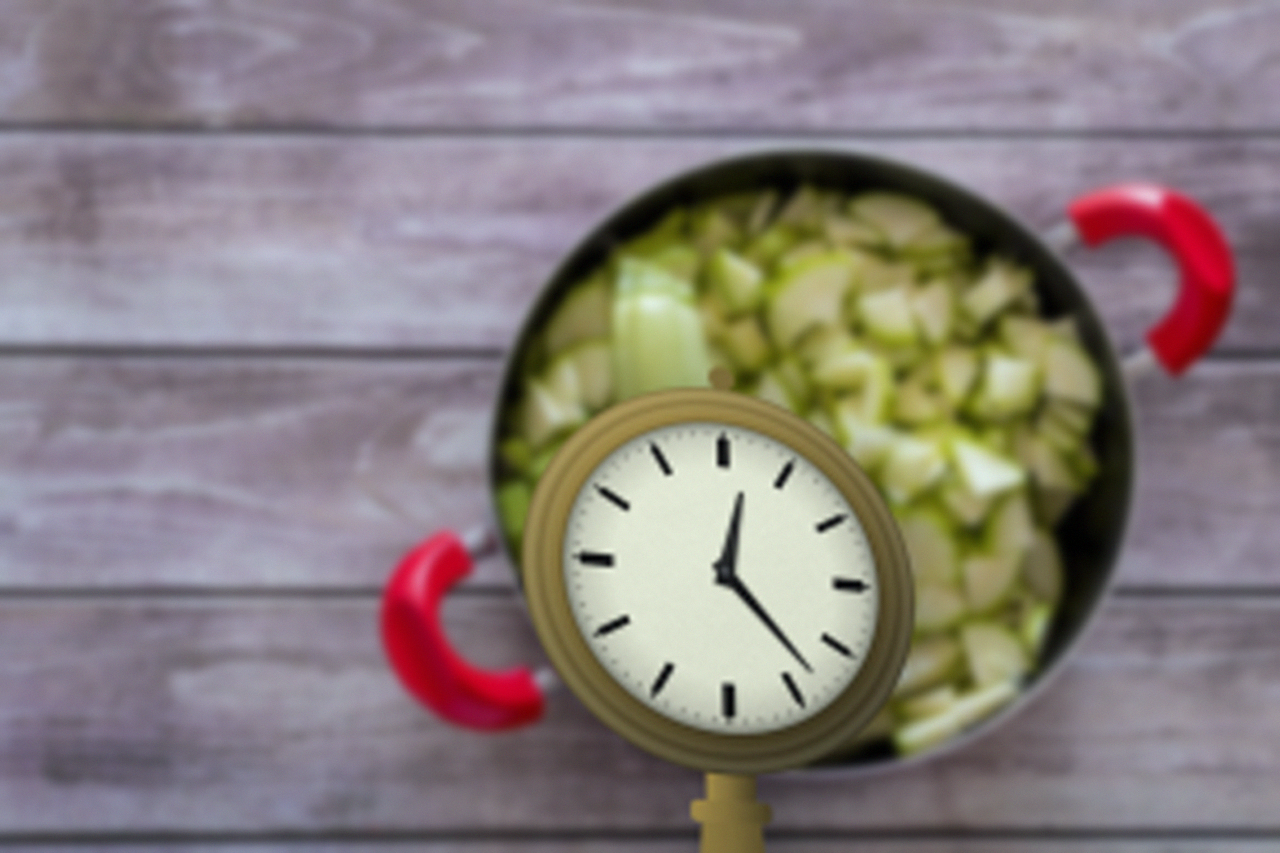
12:23
